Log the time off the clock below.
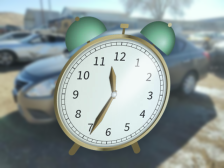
11:34
